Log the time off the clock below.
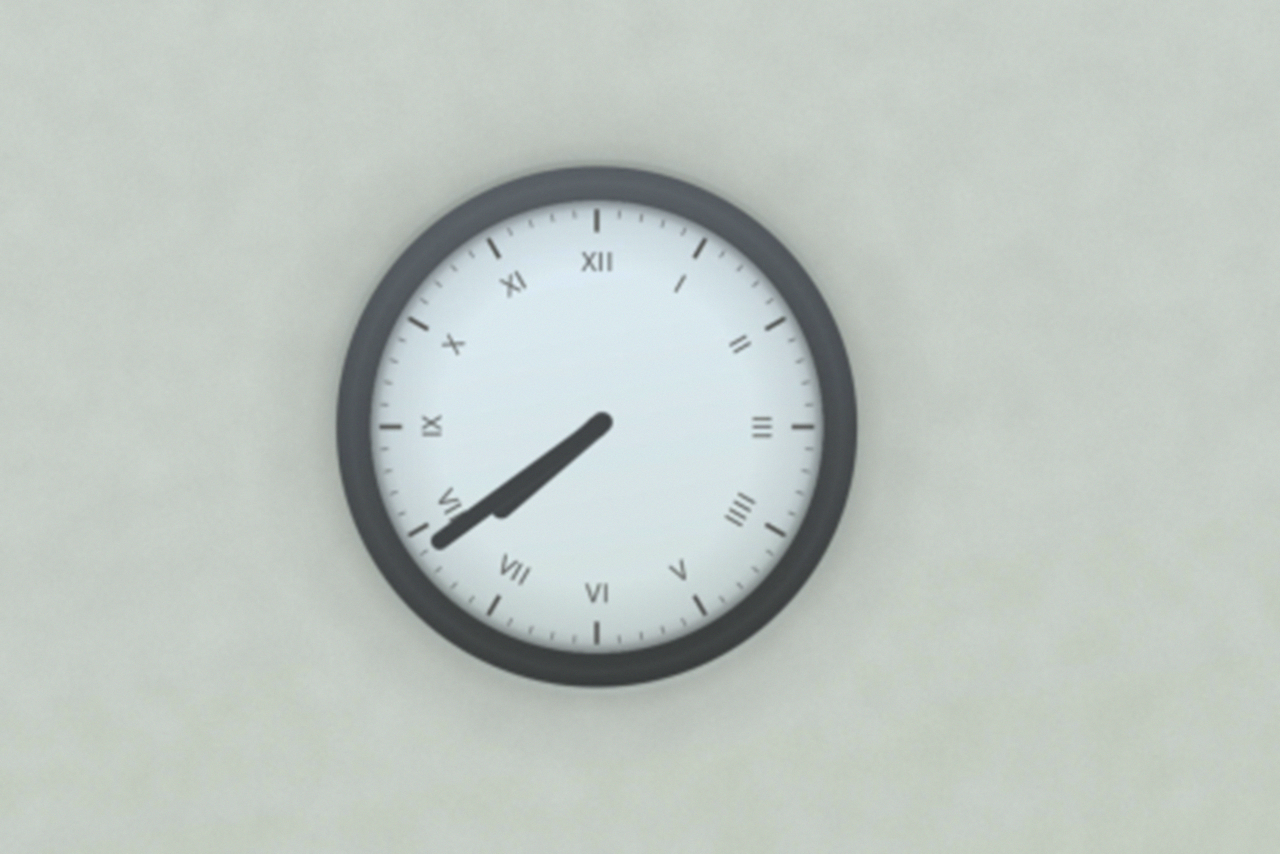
7:39
